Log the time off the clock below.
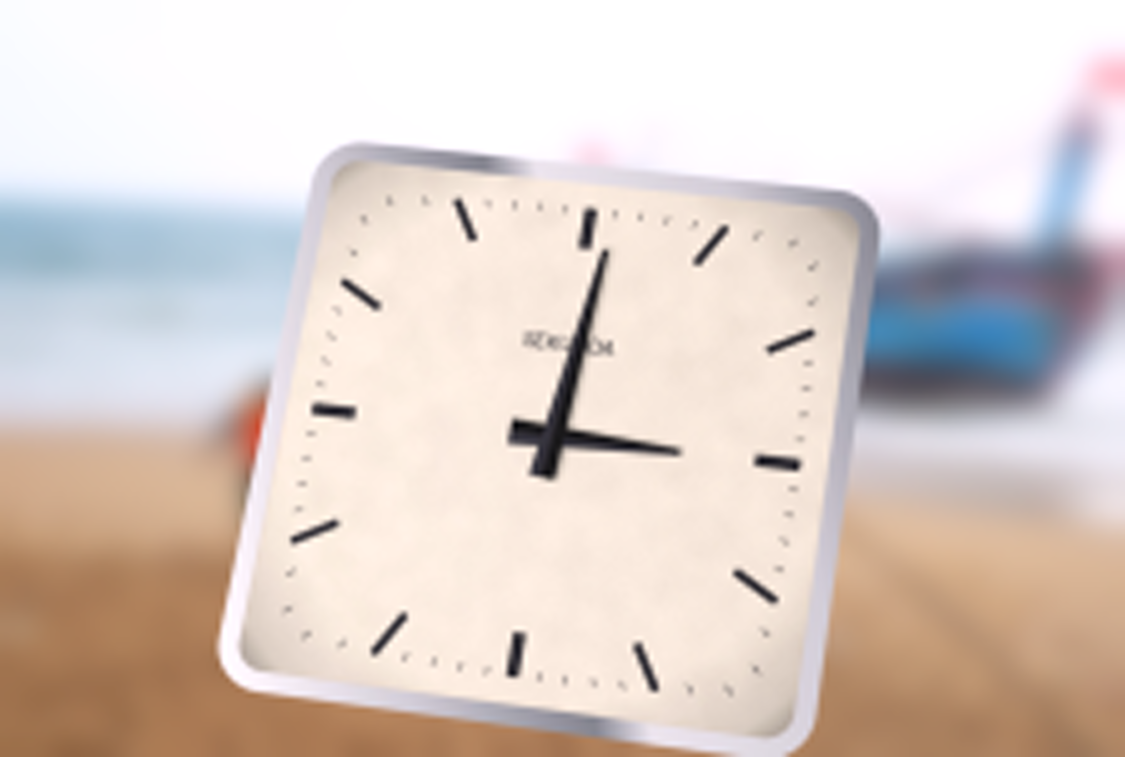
3:01
